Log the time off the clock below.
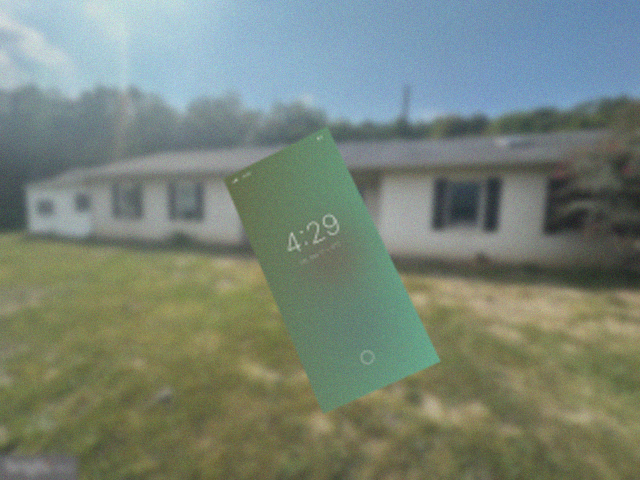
4:29
